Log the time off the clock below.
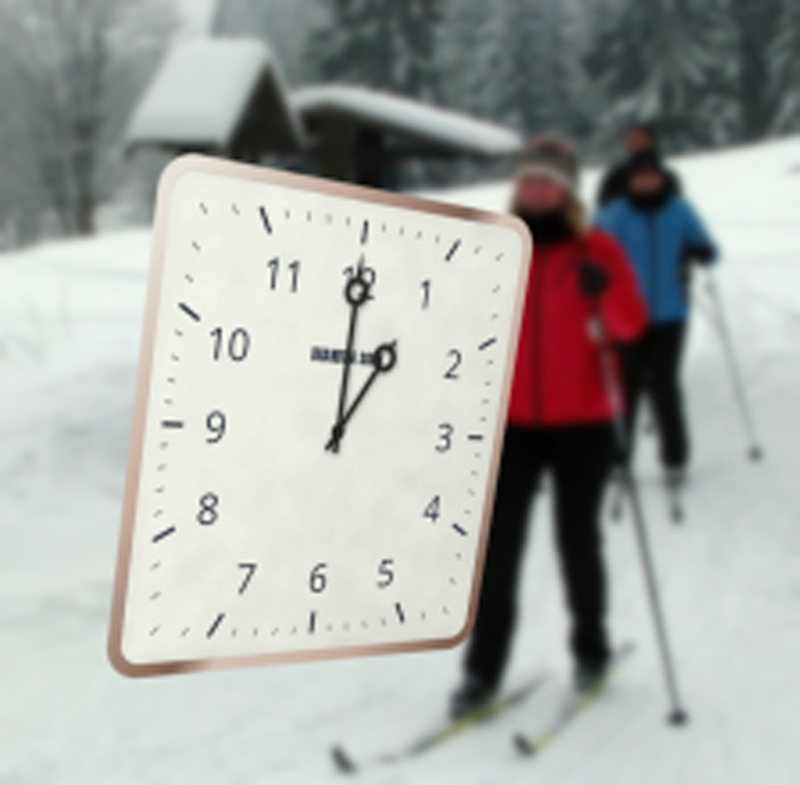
1:00
